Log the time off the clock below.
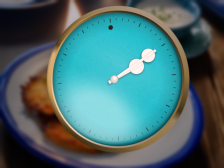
2:10
